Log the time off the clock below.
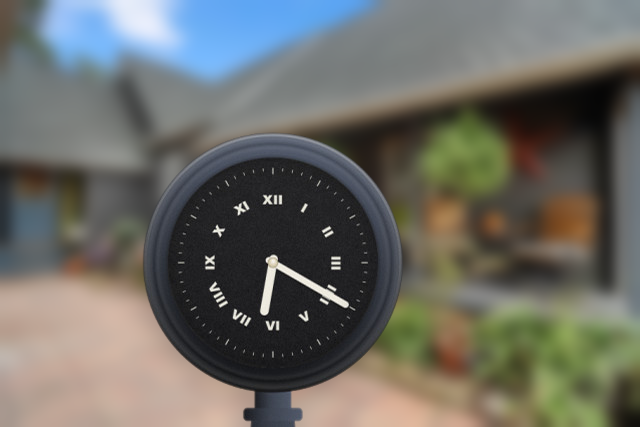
6:20
